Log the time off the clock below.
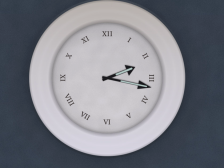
2:17
